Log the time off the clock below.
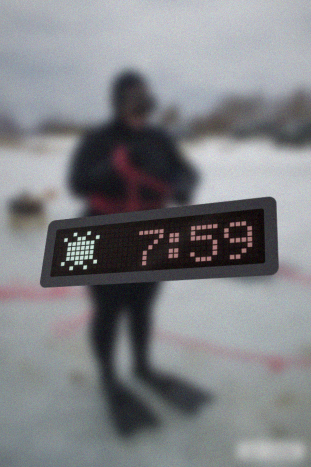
7:59
